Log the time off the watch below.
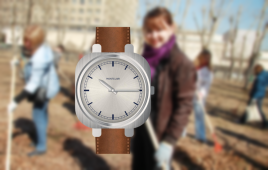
10:15
